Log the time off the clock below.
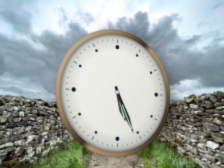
5:26
